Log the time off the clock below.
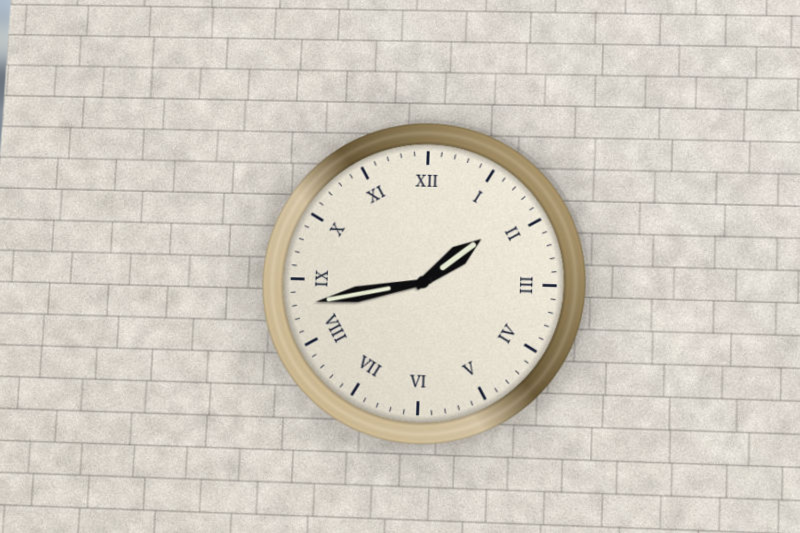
1:43
